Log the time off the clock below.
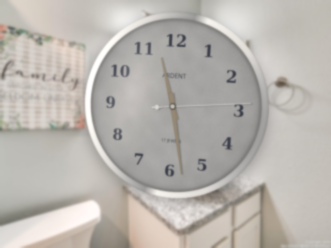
11:28:14
